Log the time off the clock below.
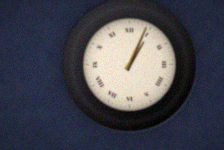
1:04
